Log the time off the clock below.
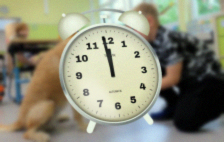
11:59
